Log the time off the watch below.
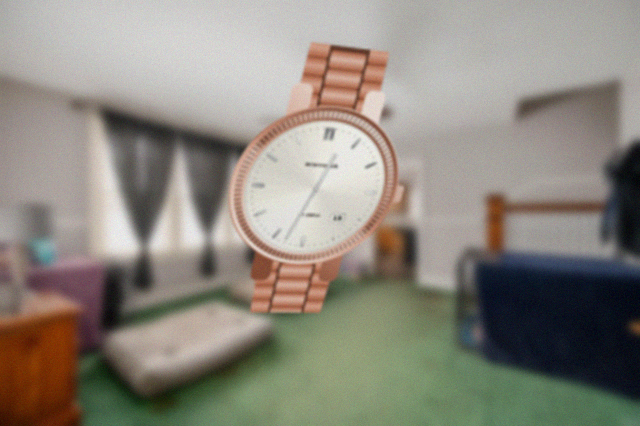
12:33
